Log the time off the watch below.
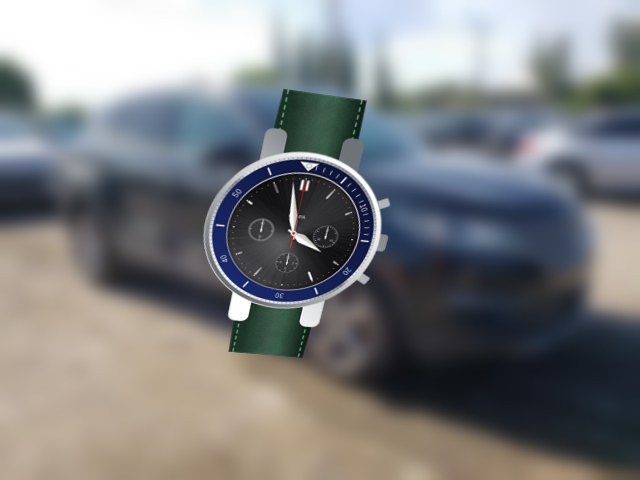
3:58
